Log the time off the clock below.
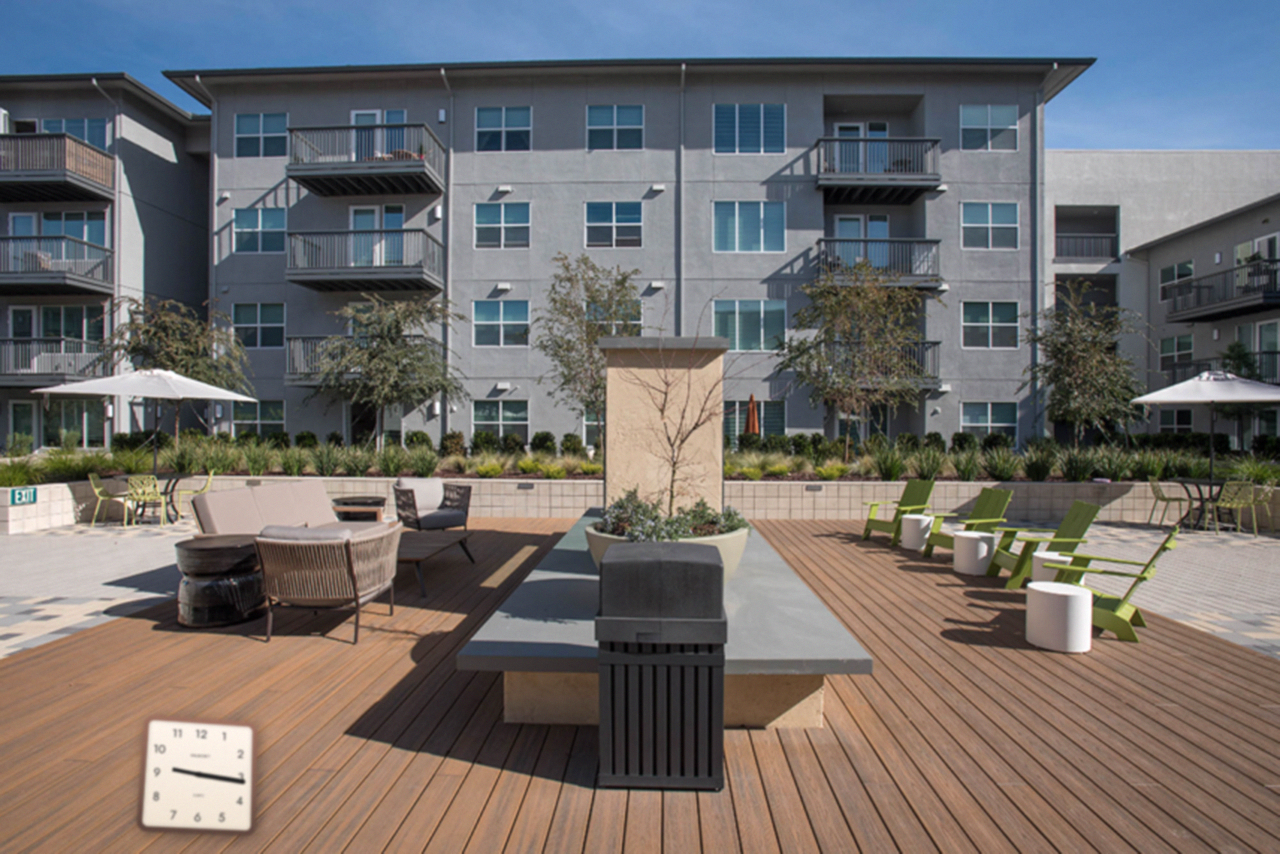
9:16
